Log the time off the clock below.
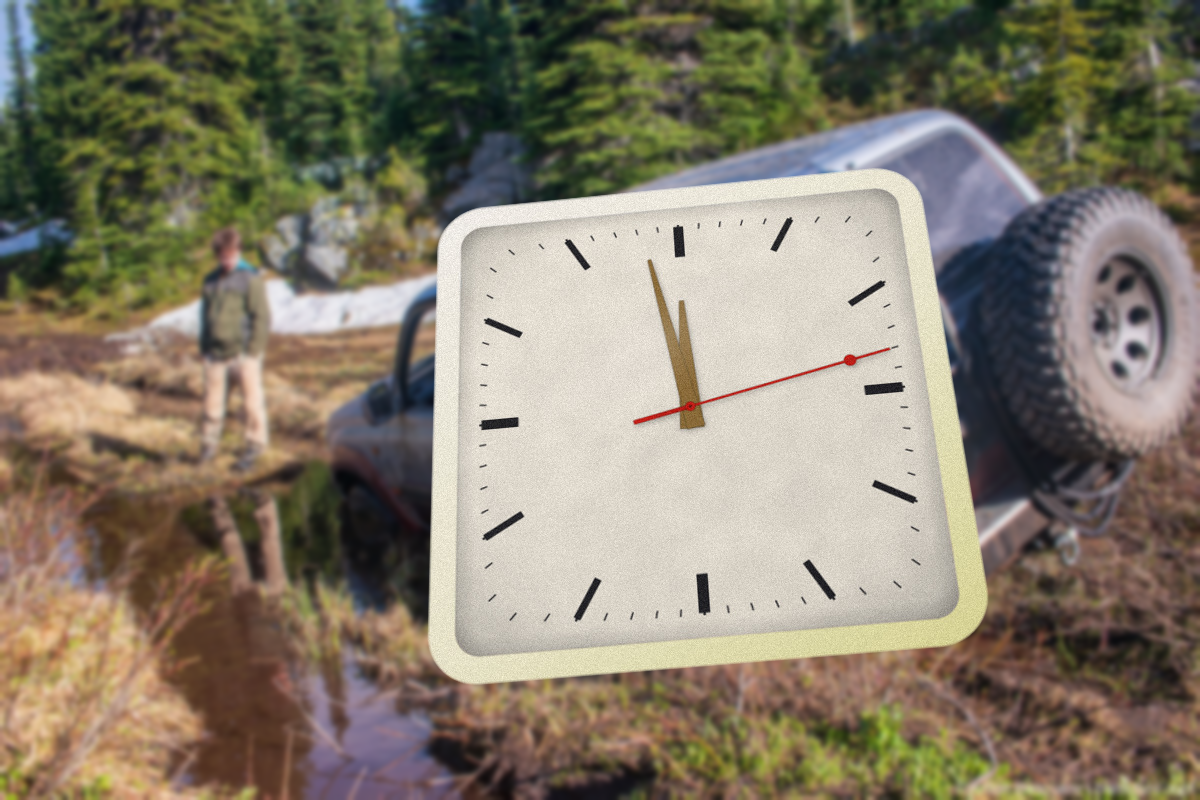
11:58:13
